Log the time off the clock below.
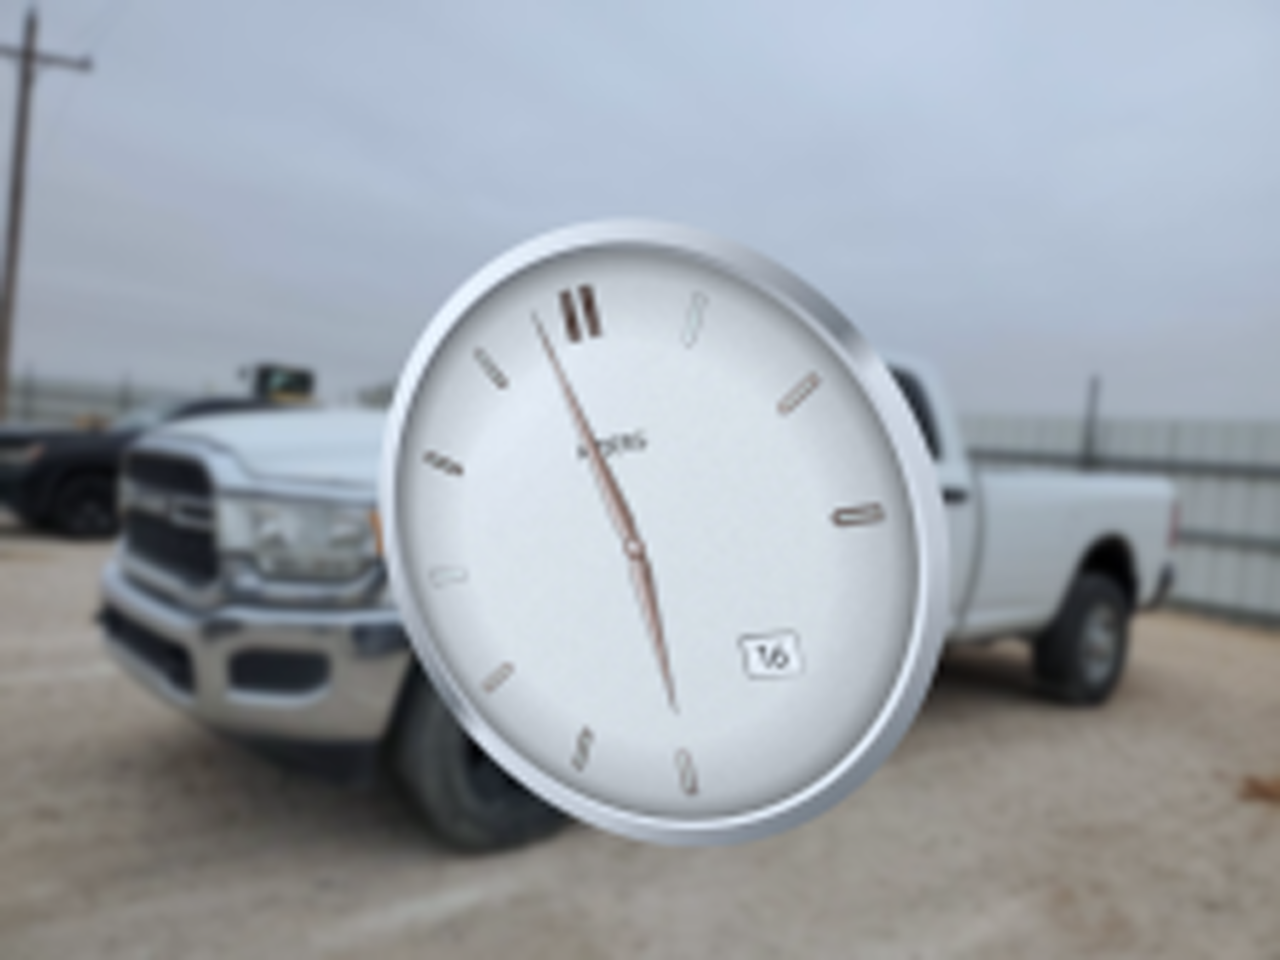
5:58
